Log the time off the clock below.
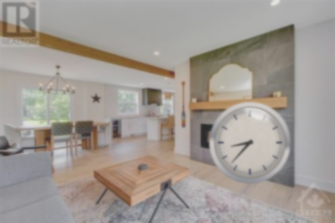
8:37
